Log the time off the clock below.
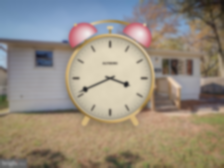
3:41
